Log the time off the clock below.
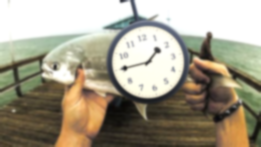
1:45
